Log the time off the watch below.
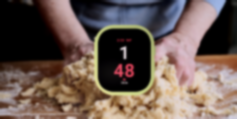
1:48
